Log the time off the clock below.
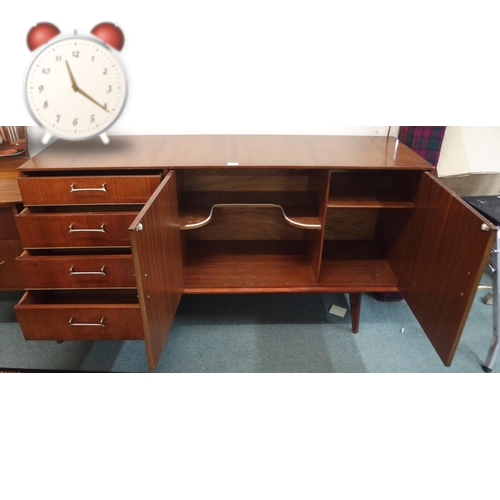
11:21
